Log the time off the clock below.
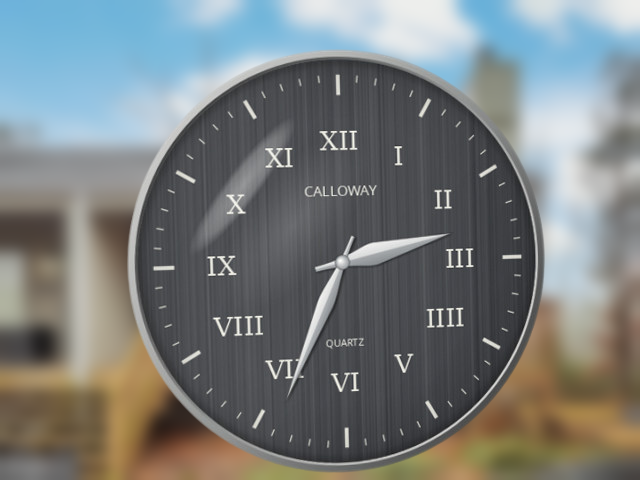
2:34
